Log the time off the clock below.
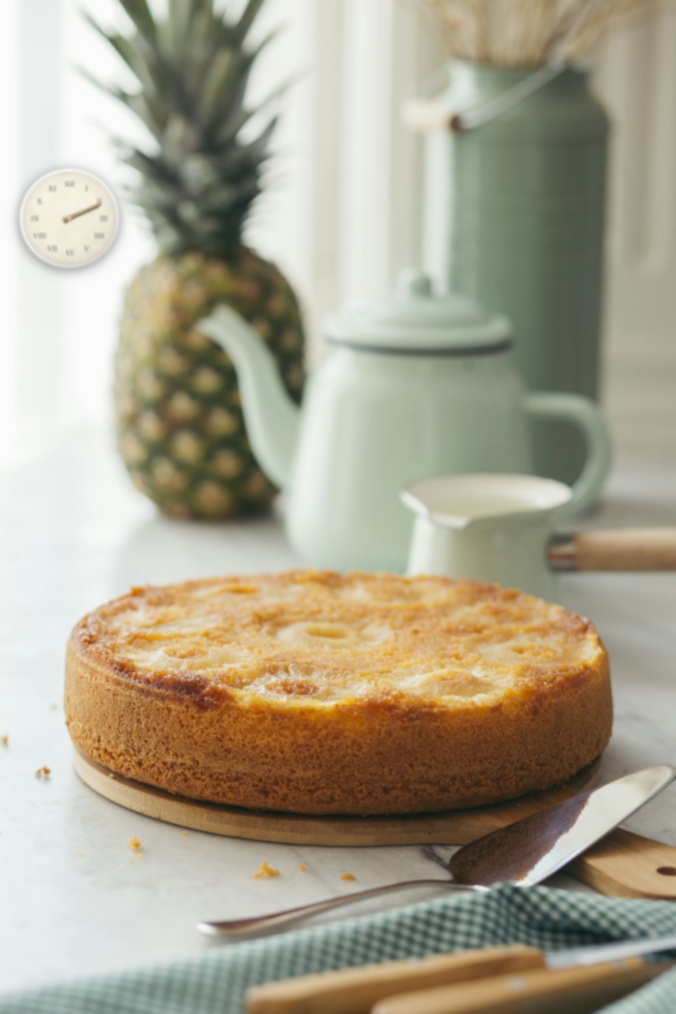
2:11
